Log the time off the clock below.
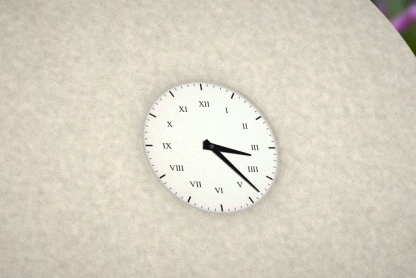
3:23
